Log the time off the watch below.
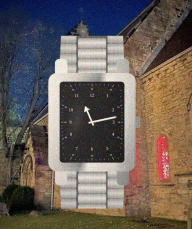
11:13
